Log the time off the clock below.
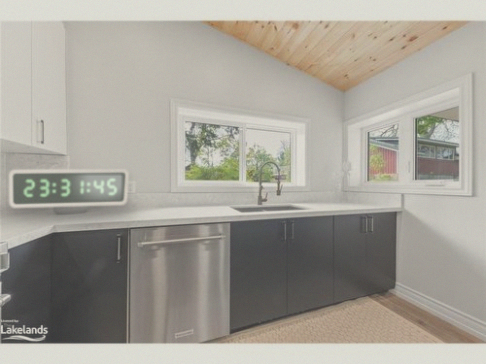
23:31:45
